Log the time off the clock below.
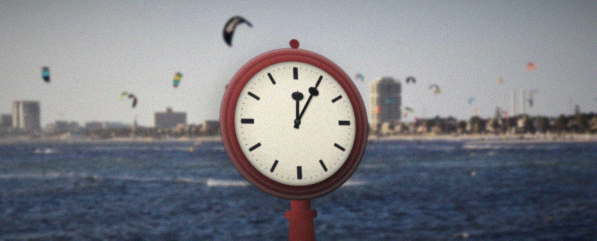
12:05
